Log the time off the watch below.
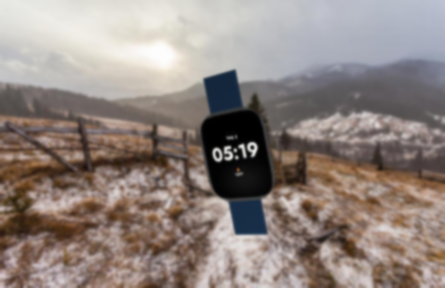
5:19
